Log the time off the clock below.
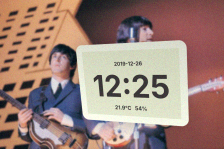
12:25
